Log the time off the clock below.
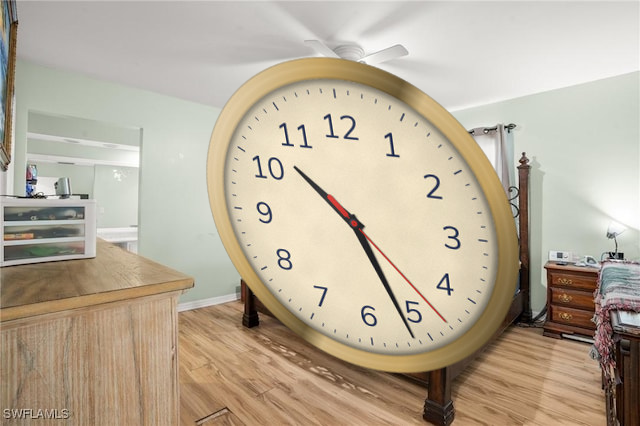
10:26:23
